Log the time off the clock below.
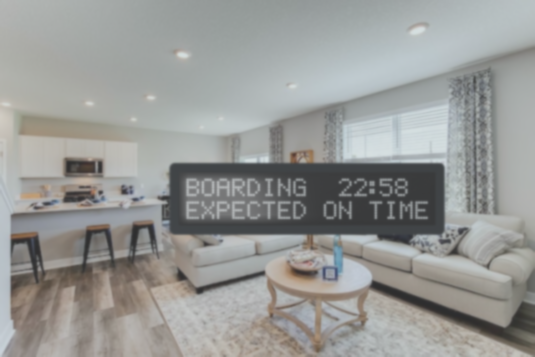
22:58
